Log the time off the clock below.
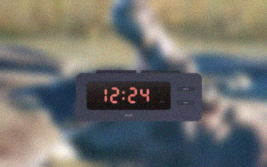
12:24
